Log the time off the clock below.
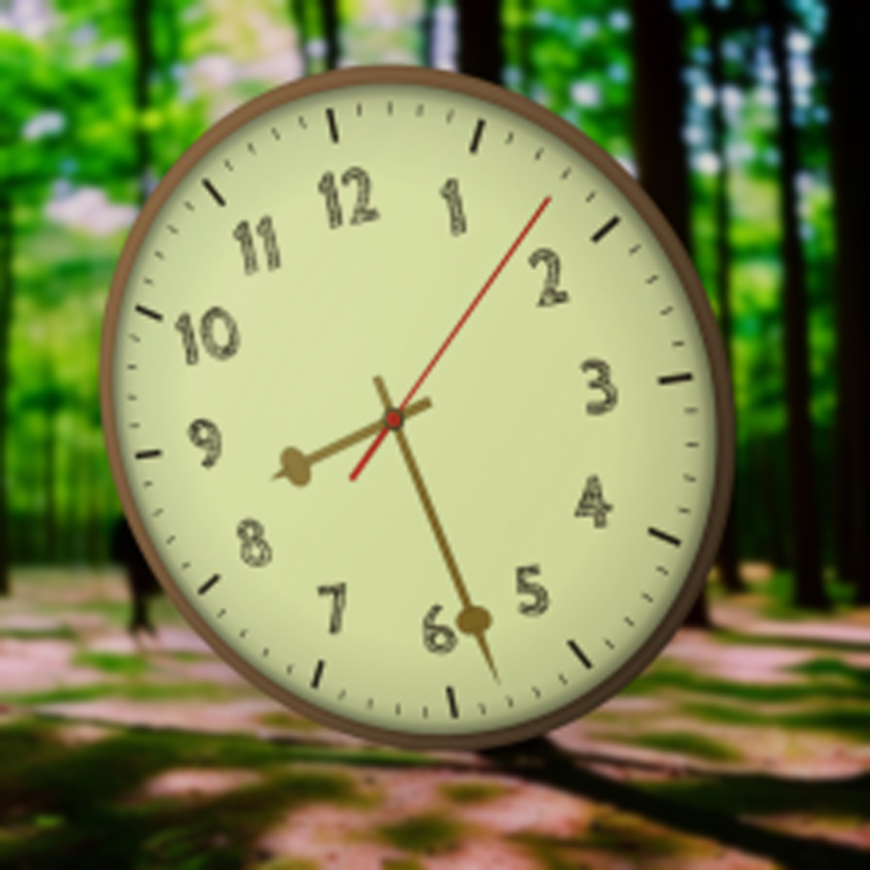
8:28:08
